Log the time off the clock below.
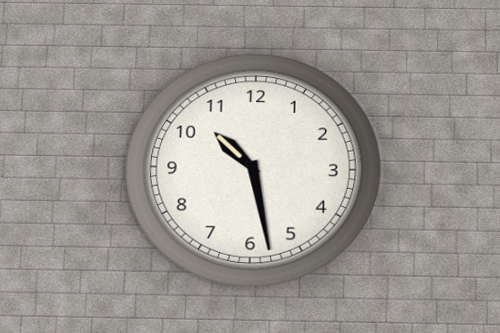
10:28
